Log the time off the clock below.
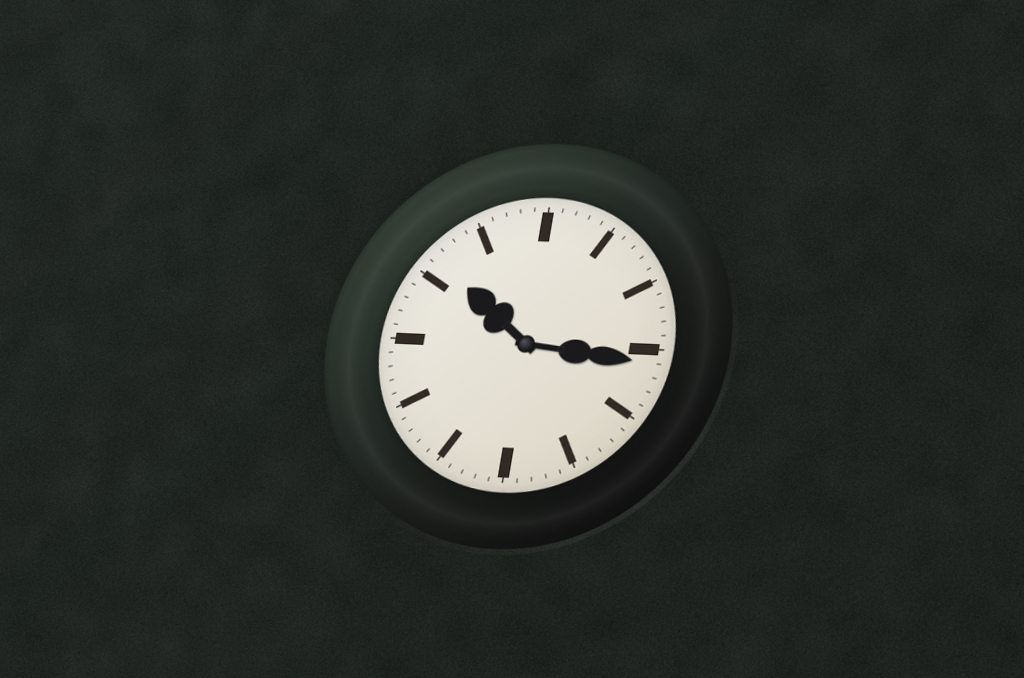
10:16
